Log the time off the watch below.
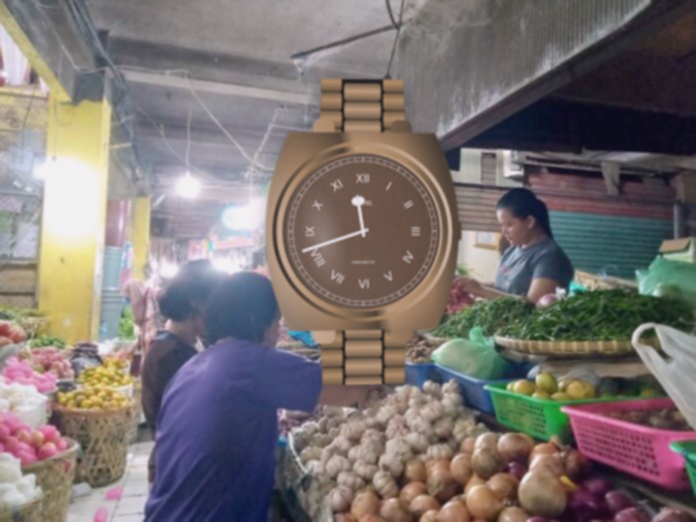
11:42
